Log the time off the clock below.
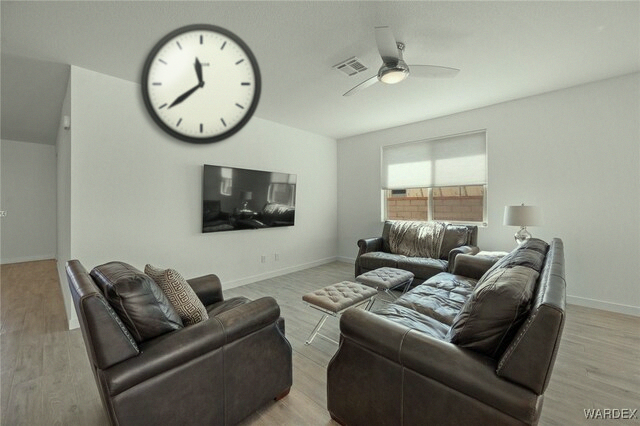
11:39
